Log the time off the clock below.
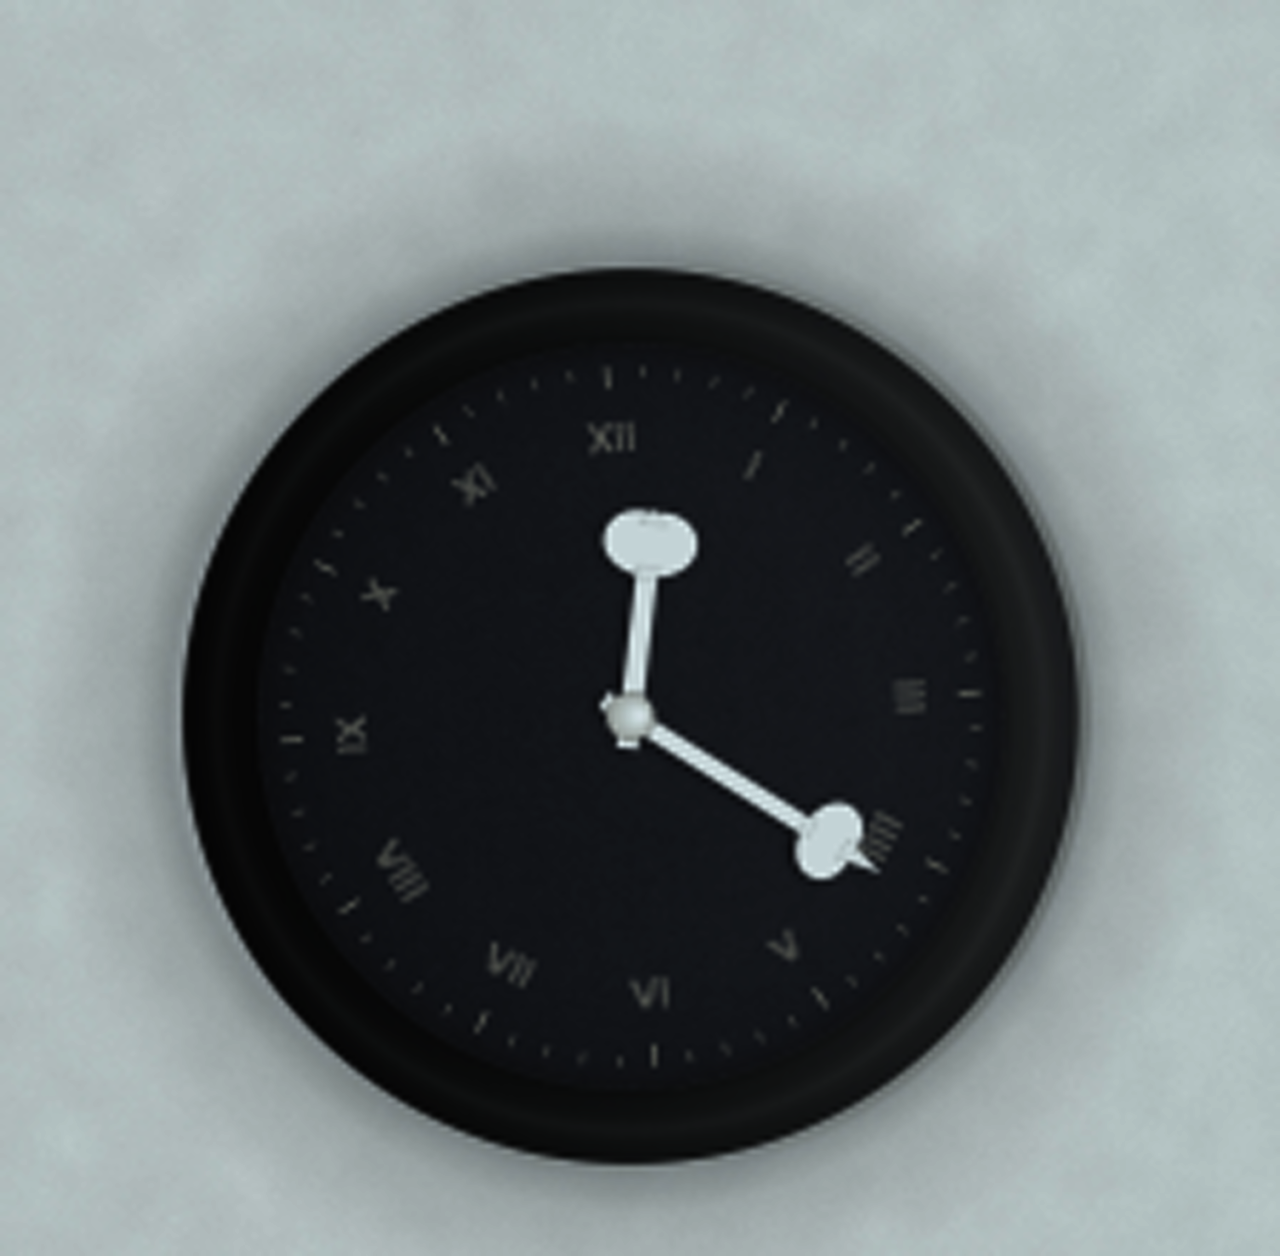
12:21
